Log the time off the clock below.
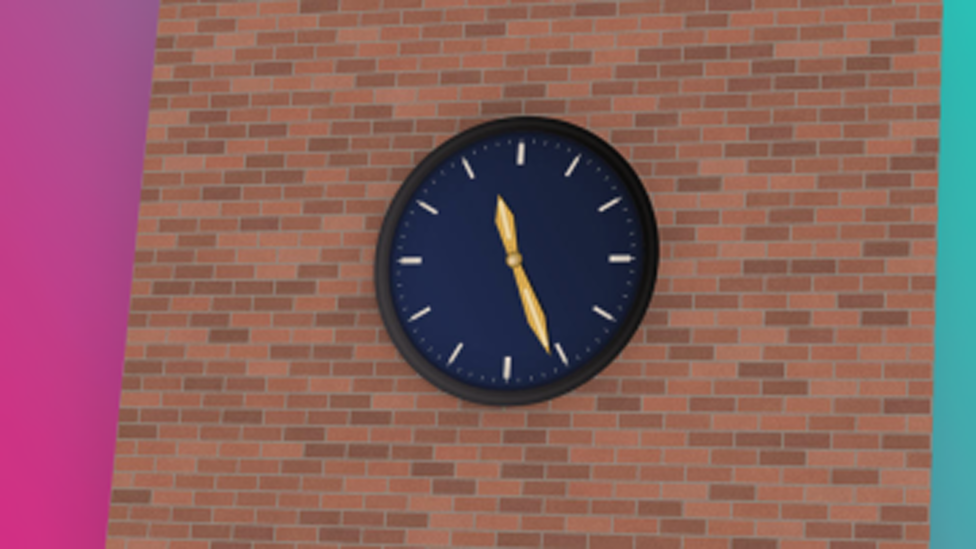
11:26
